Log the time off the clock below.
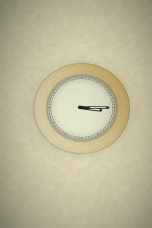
3:15
